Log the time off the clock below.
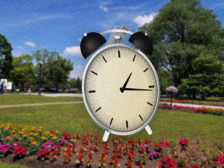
1:16
